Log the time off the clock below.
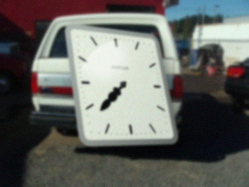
7:38
